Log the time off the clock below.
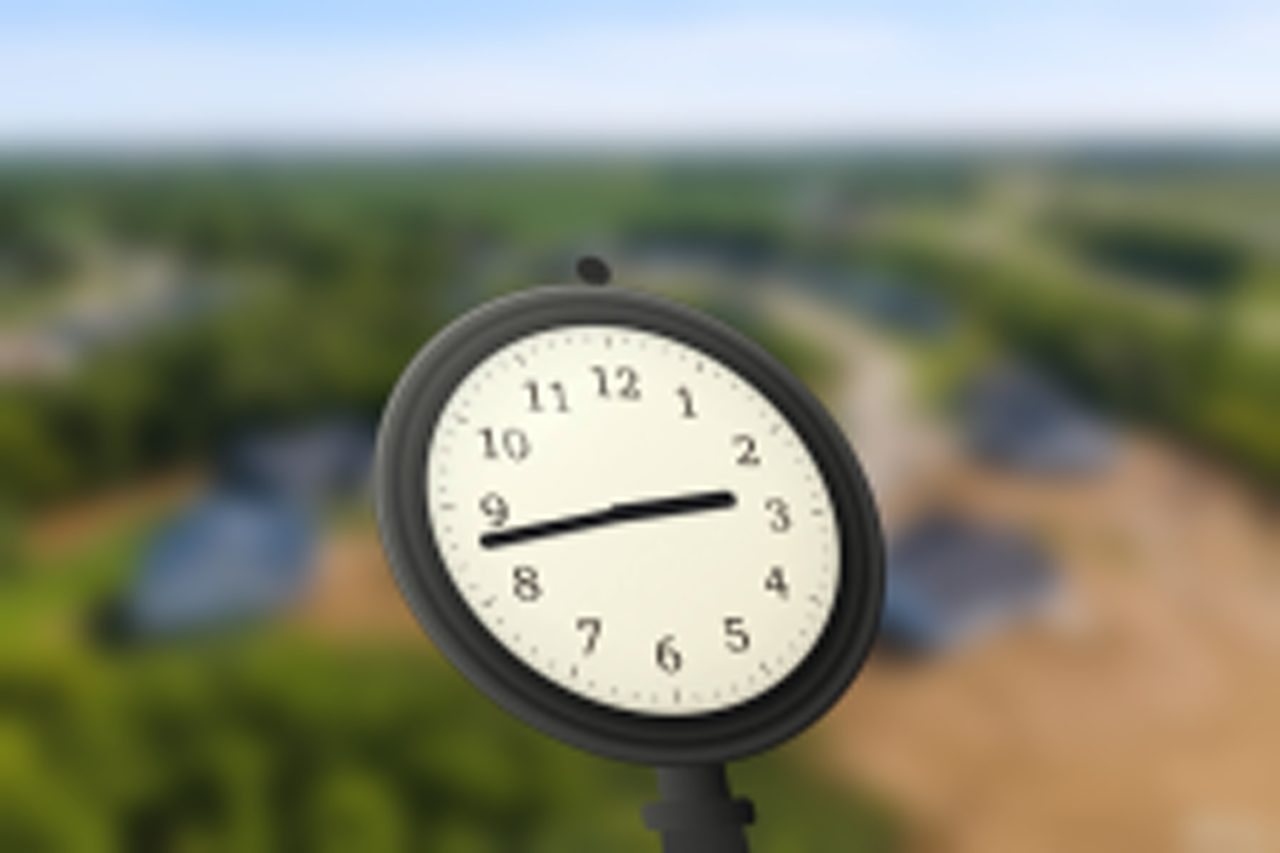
2:43
